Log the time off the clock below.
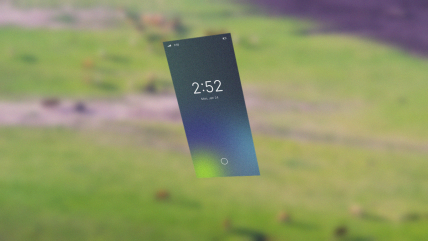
2:52
